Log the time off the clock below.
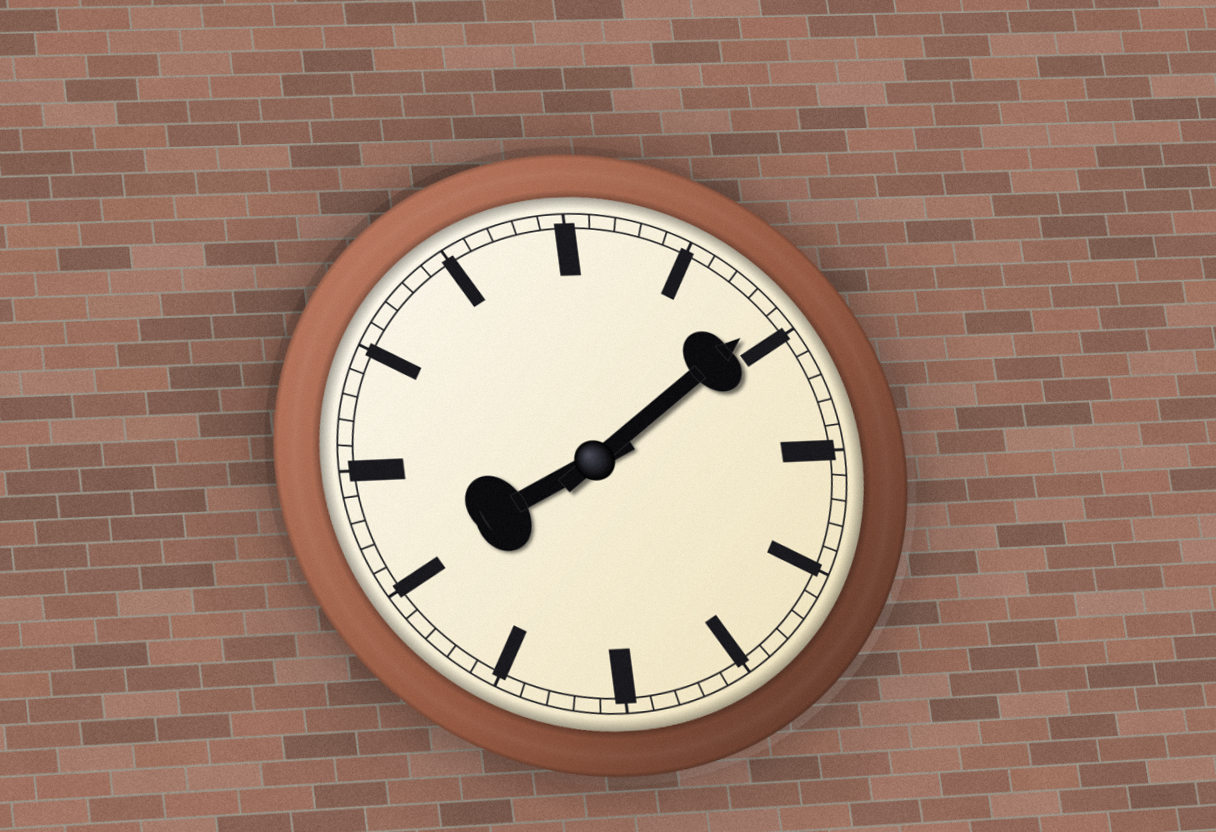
8:09
